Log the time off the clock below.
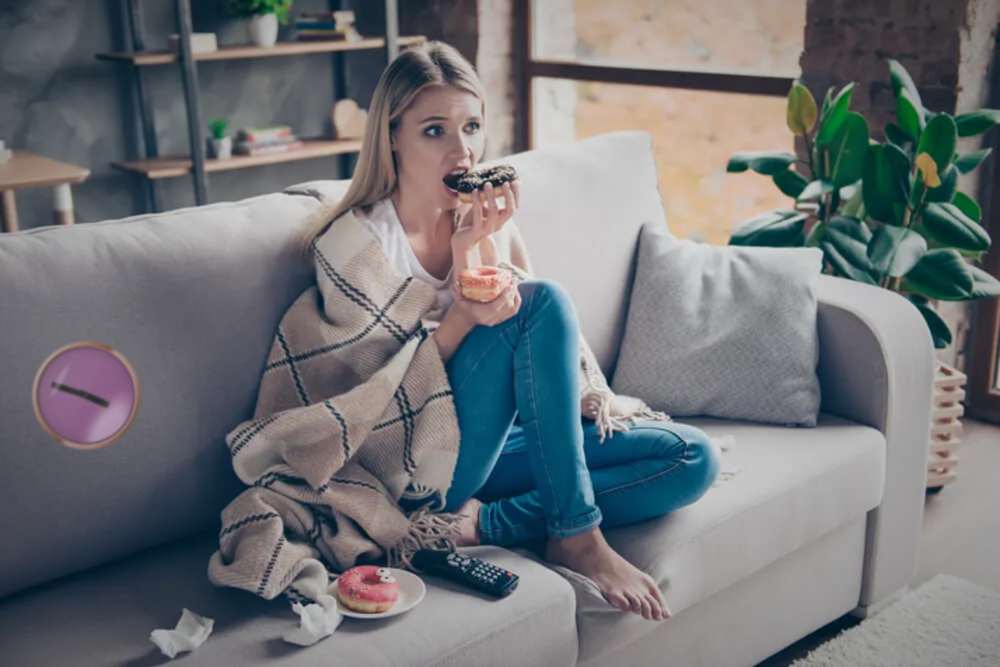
3:48
